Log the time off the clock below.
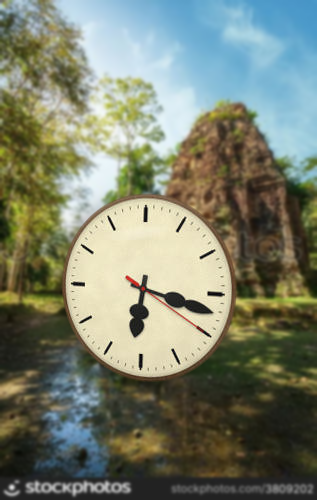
6:17:20
